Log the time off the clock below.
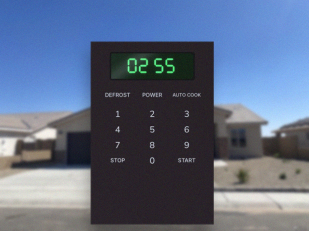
2:55
